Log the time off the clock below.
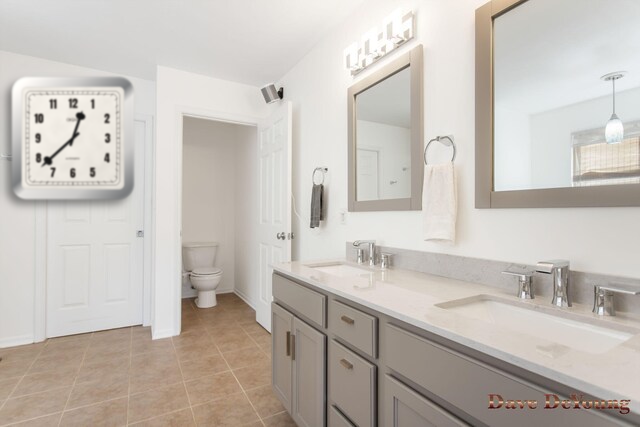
12:38
